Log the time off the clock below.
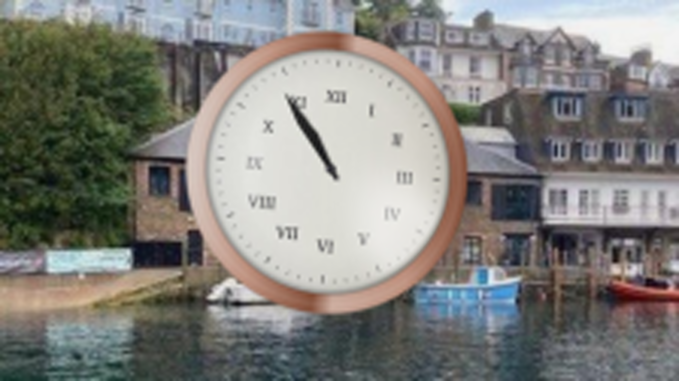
10:54
